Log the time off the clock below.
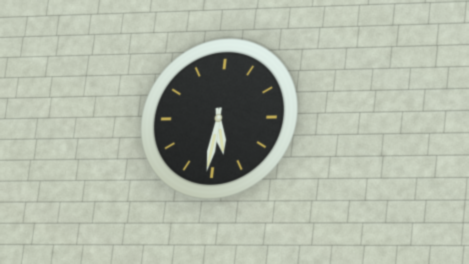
5:31
